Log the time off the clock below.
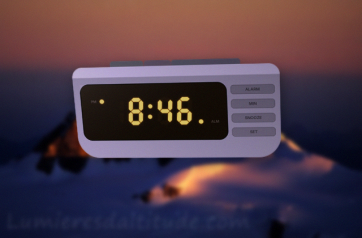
8:46
